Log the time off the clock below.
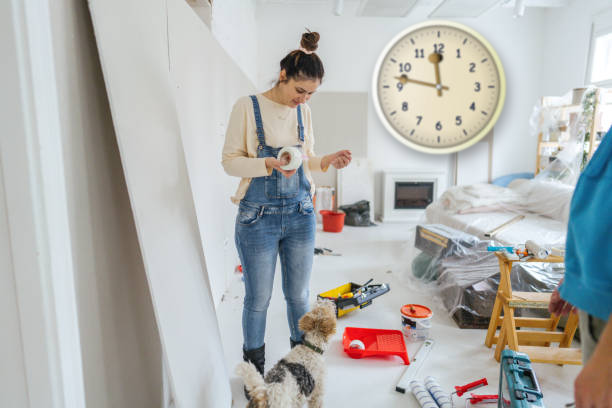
11:47
